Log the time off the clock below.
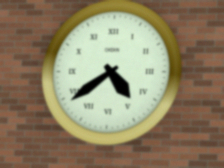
4:39
